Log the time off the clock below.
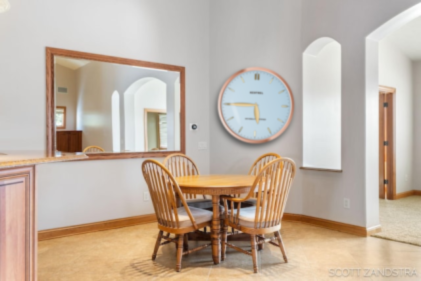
5:45
